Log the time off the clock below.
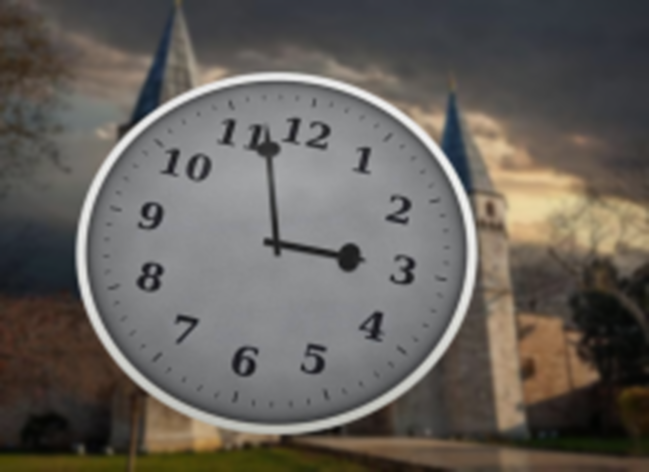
2:57
